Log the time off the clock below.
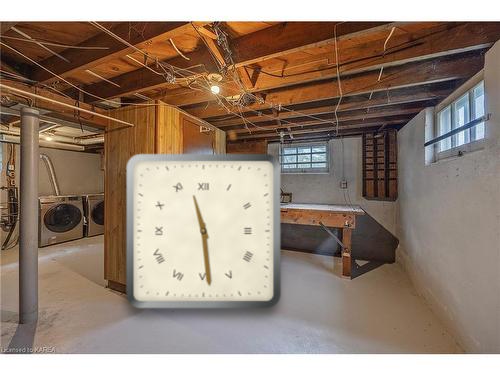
11:29
